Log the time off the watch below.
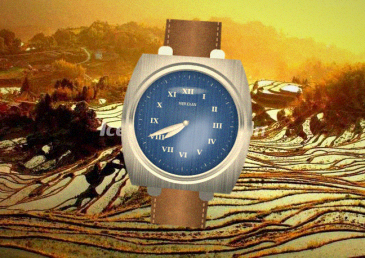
7:41
